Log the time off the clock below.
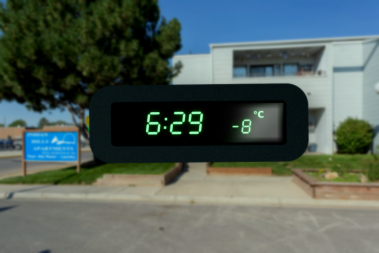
6:29
